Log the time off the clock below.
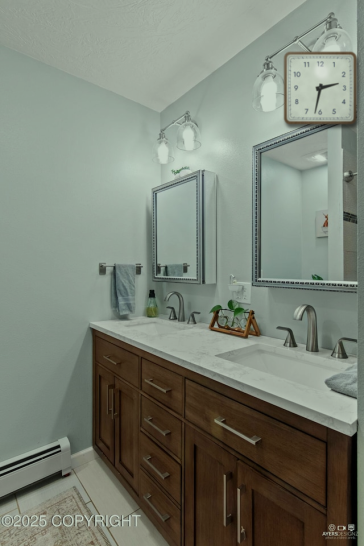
2:32
